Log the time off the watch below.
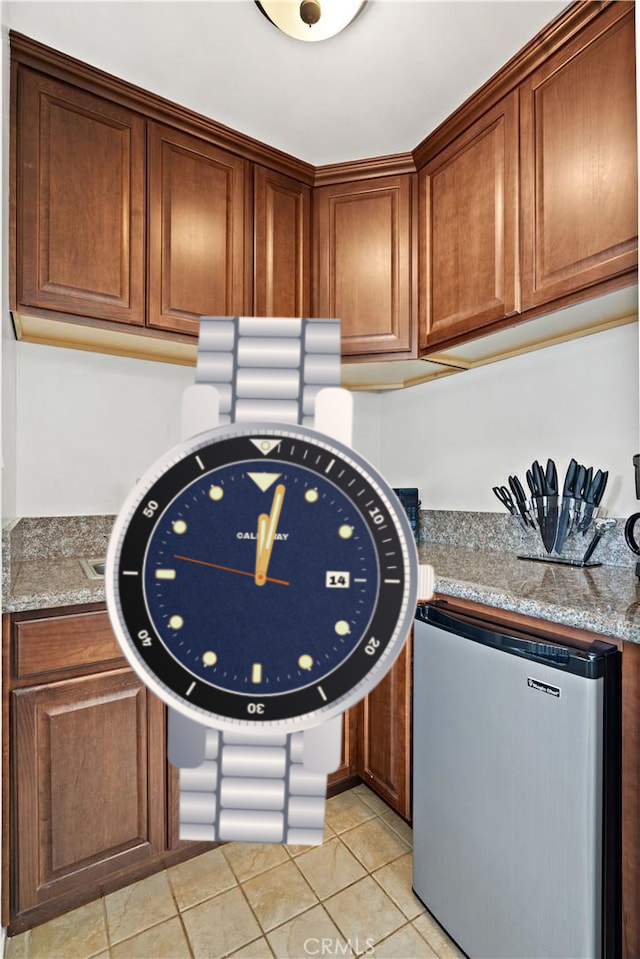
12:01:47
